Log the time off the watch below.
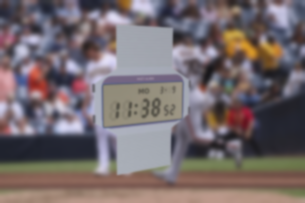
11:38:52
